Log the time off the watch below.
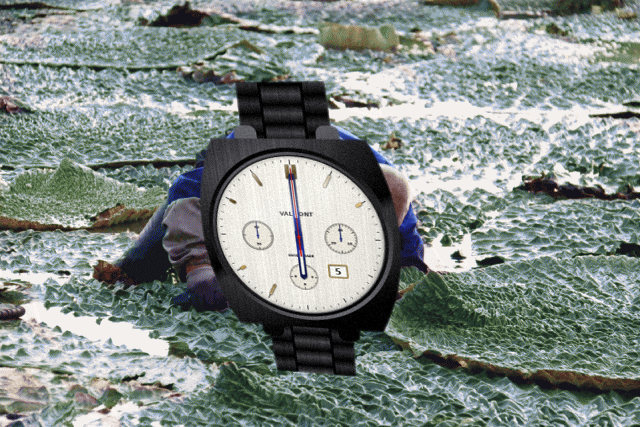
6:00
